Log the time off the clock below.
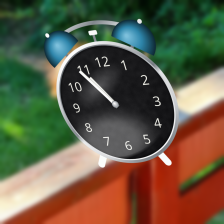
10:54
